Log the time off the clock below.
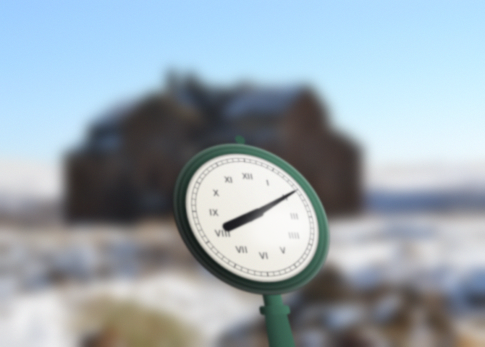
8:10
